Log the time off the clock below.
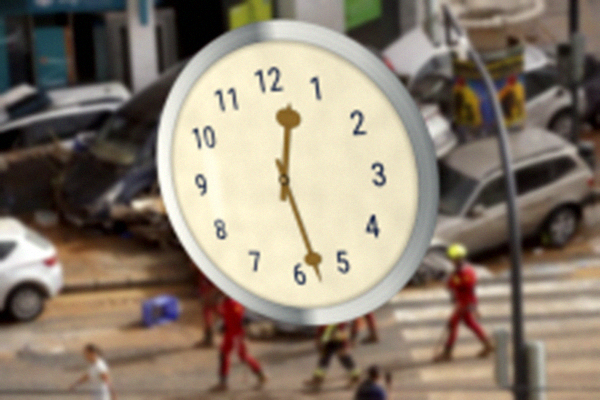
12:28
